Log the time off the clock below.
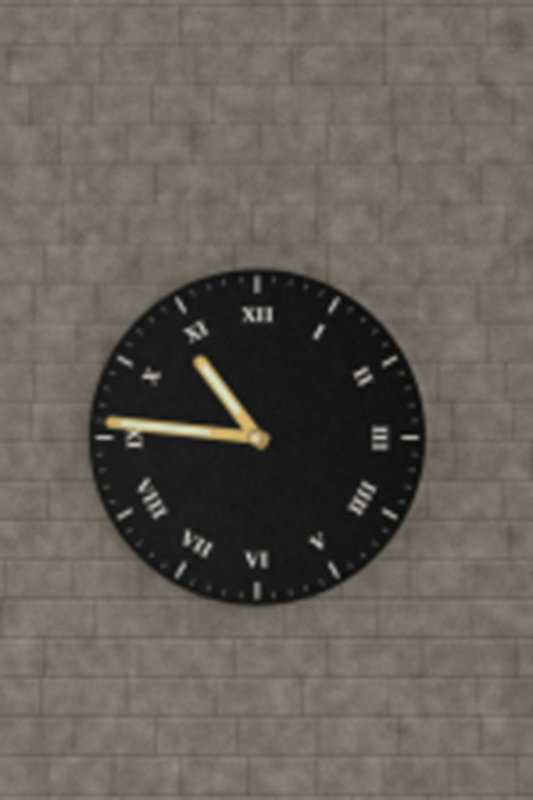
10:46
